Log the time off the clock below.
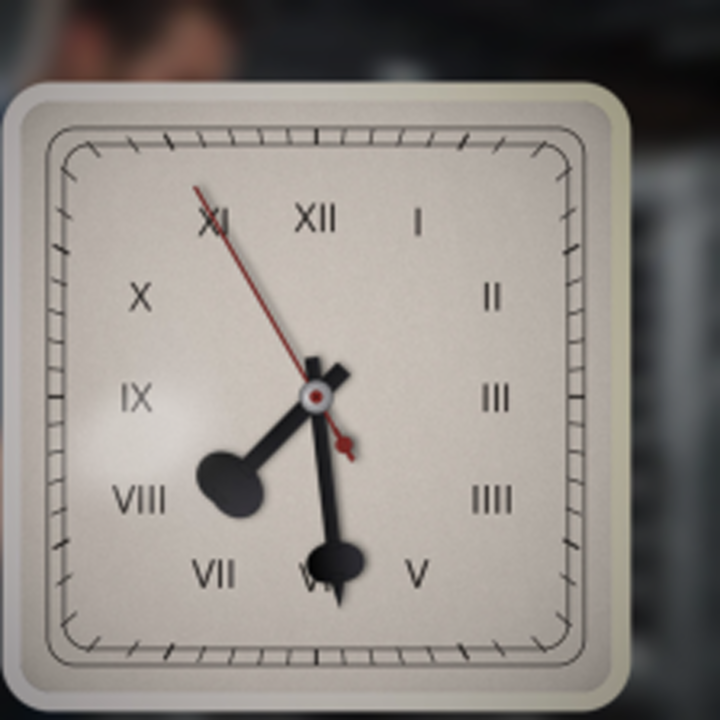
7:28:55
